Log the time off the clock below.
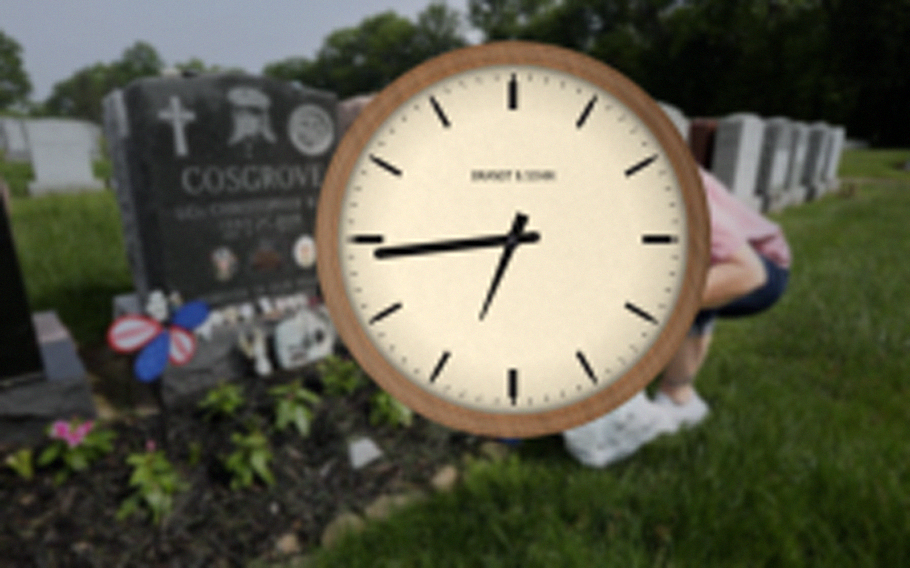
6:44
